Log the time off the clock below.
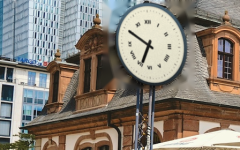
6:50
